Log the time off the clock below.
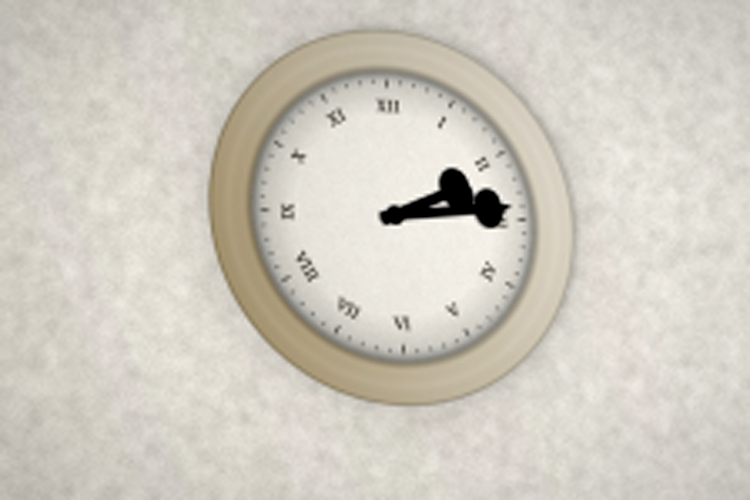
2:14
